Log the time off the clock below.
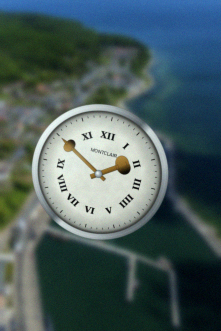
1:50
